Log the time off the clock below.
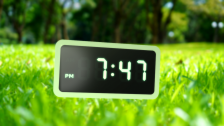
7:47
